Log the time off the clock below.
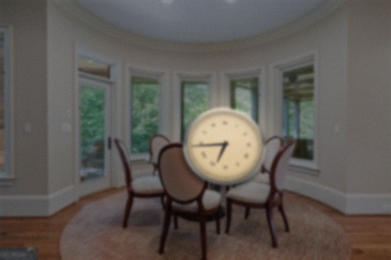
6:44
